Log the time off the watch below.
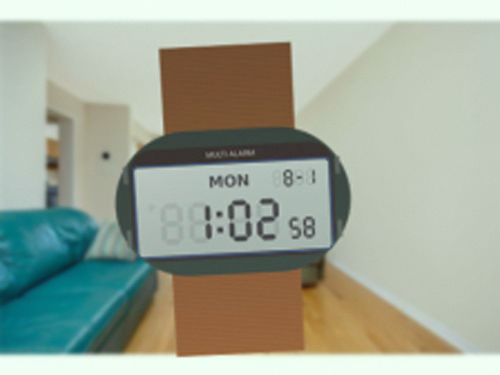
1:02:58
